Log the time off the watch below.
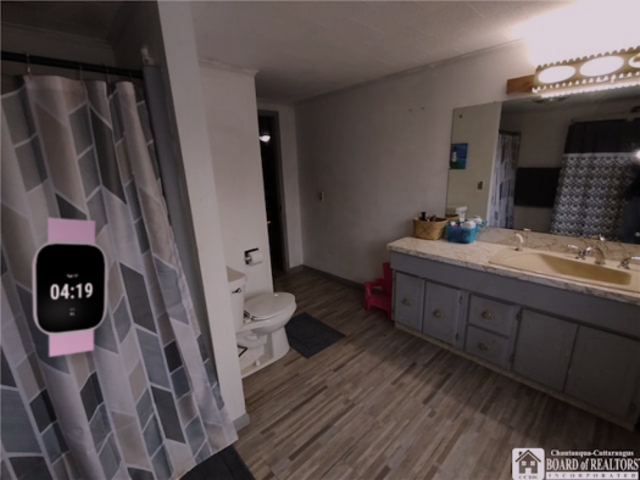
4:19
